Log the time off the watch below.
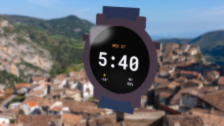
5:40
